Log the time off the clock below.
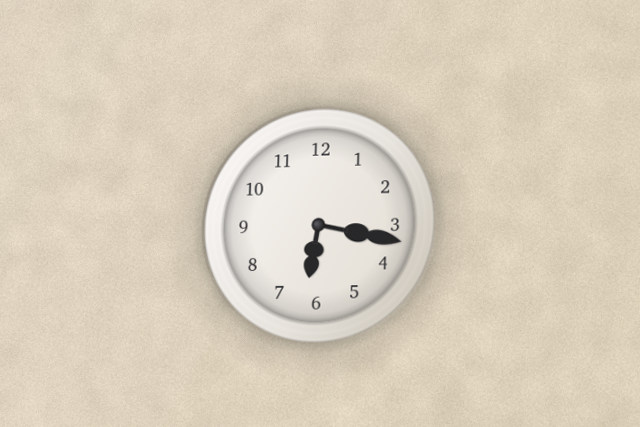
6:17
